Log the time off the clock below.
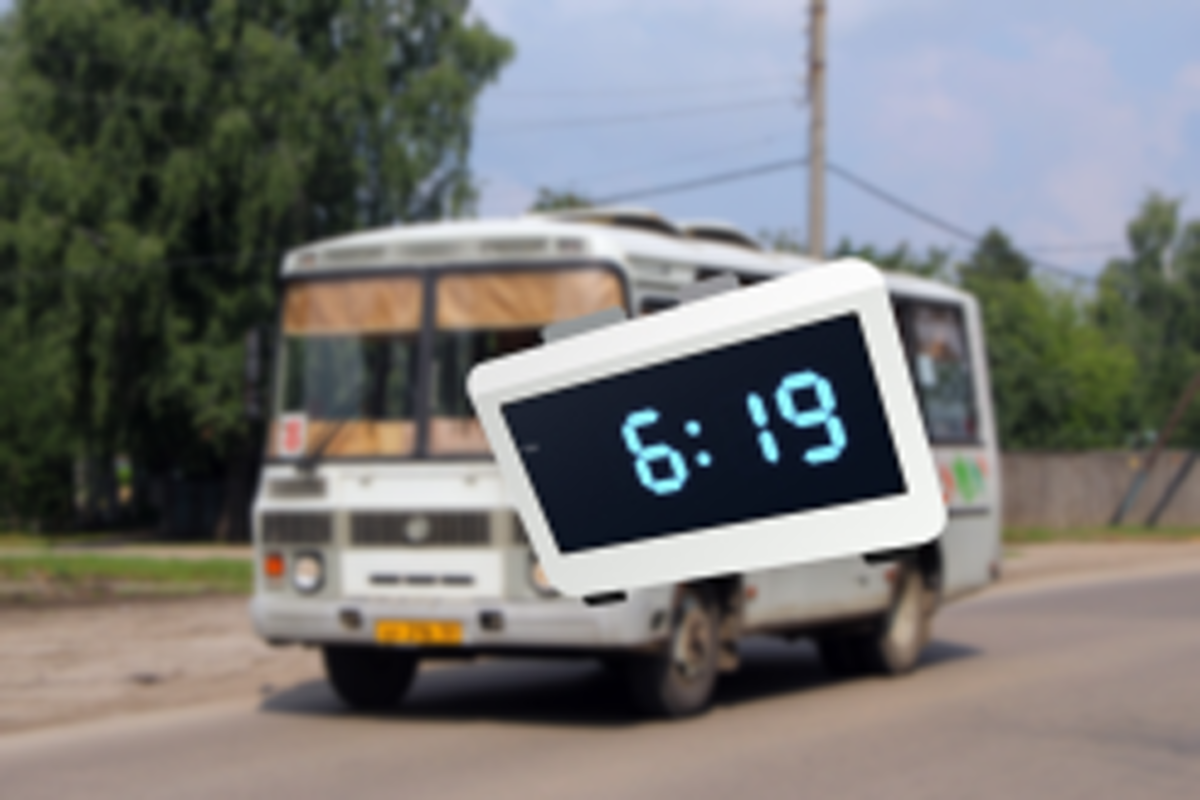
6:19
